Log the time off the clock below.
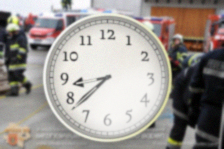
8:38
